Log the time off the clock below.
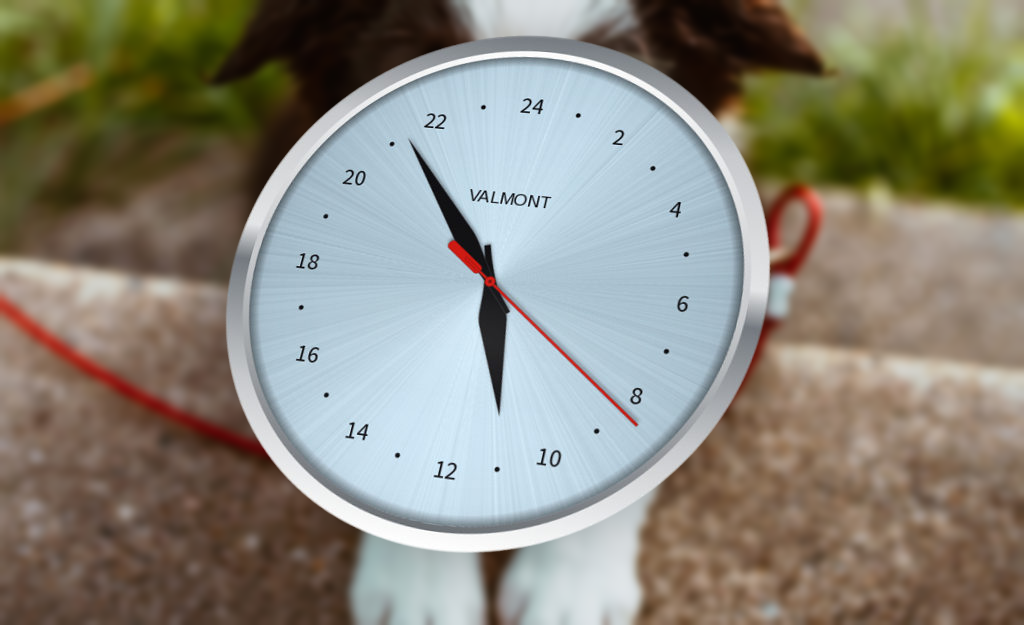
10:53:21
